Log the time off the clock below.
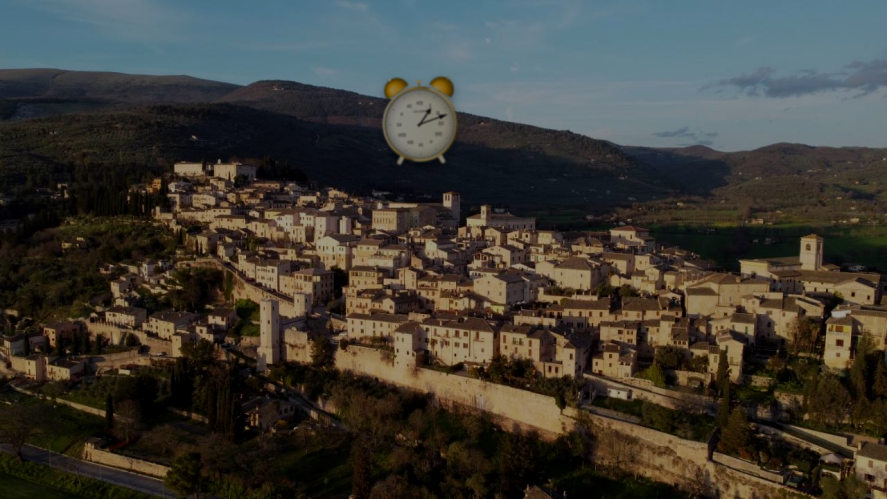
1:12
